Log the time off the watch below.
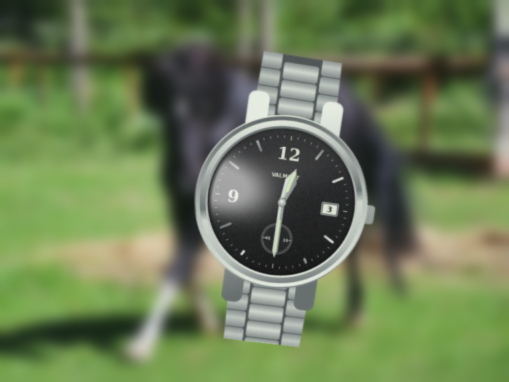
12:30
